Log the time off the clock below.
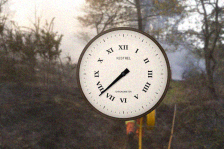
7:38
